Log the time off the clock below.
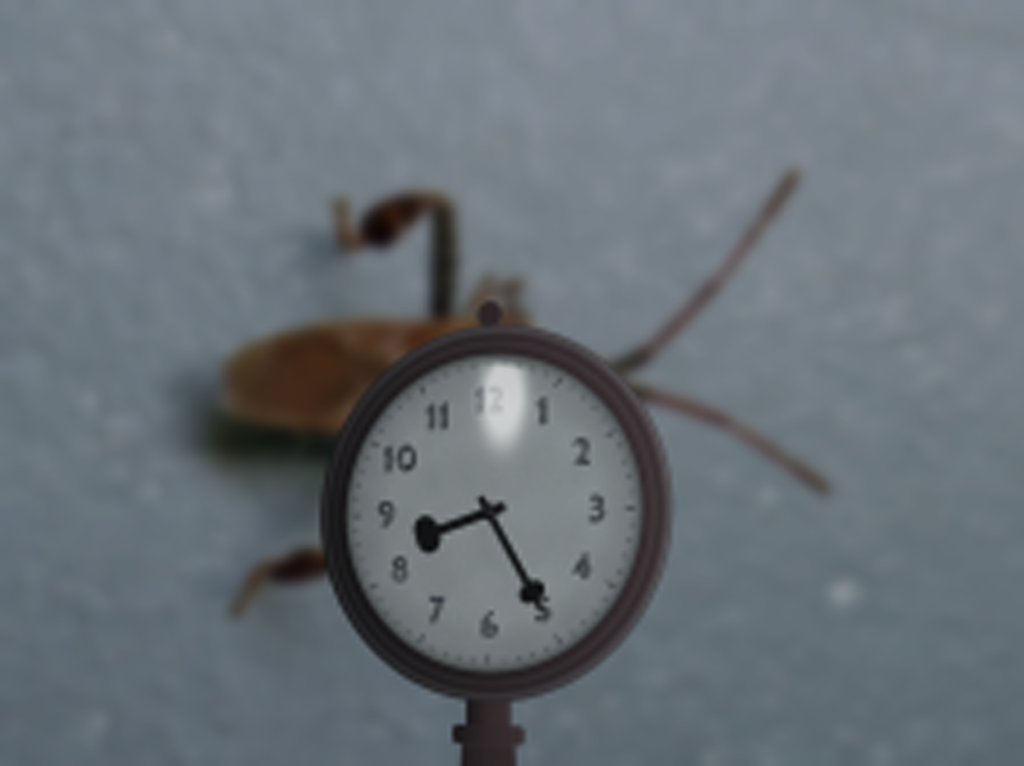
8:25
